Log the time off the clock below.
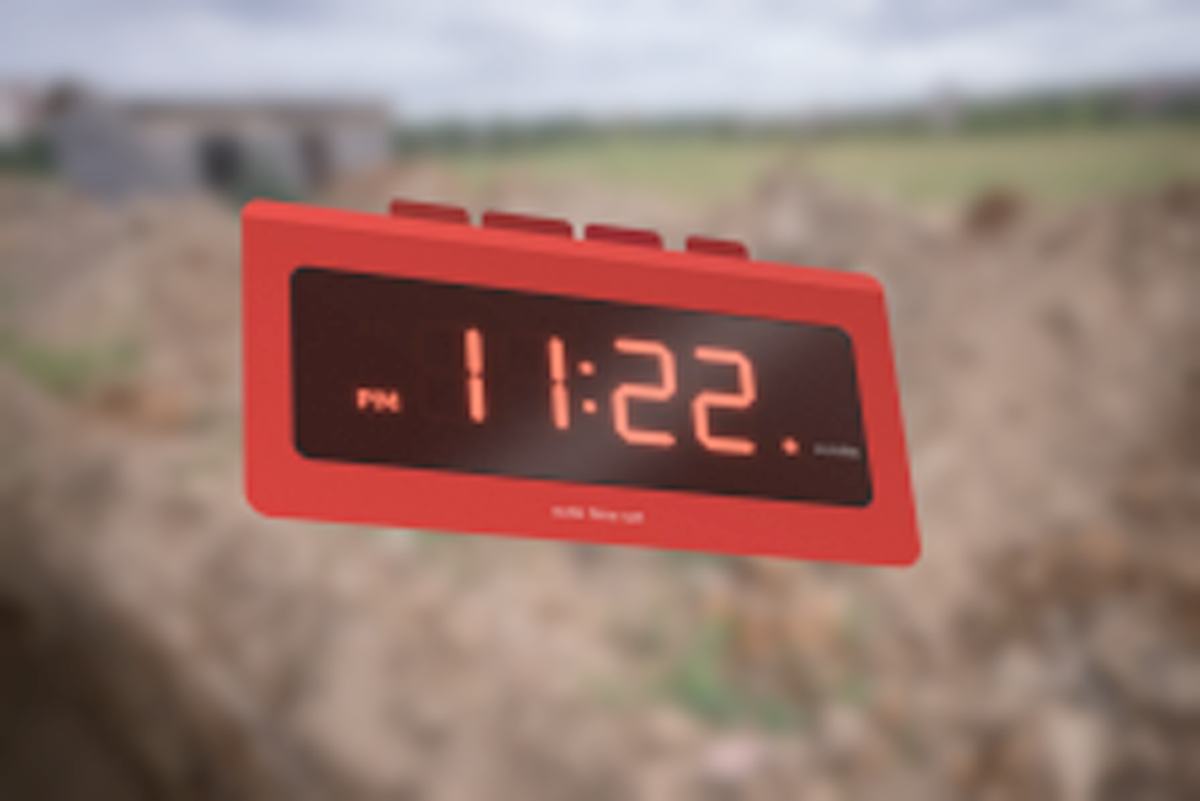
11:22
